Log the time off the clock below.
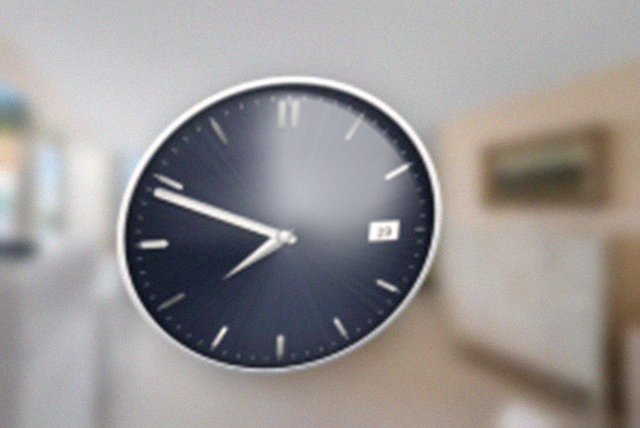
7:49
